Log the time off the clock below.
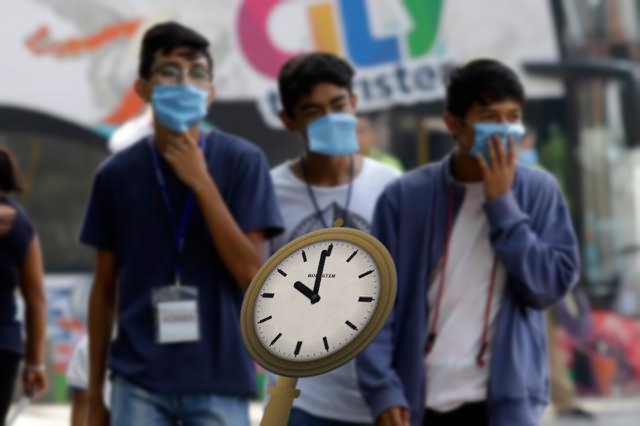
9:59
